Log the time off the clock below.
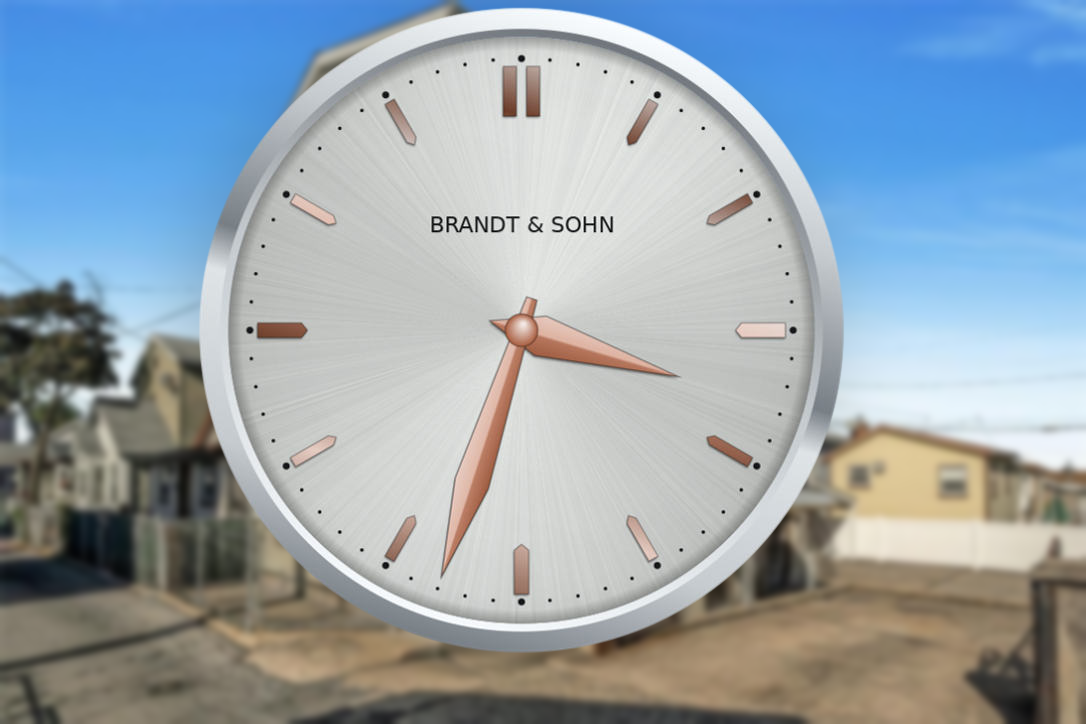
3:33
